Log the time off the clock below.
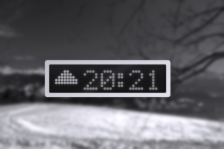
20:21
